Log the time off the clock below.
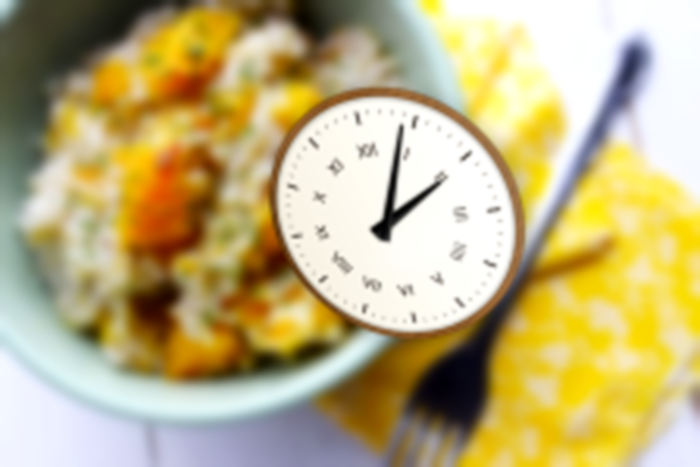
2:04
